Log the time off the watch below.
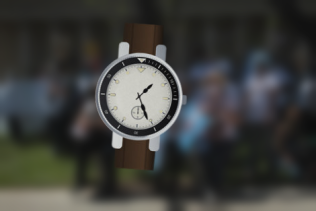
1:26
